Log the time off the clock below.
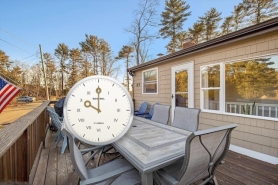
10:00
